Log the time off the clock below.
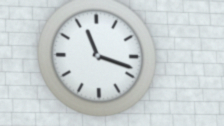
11:18
